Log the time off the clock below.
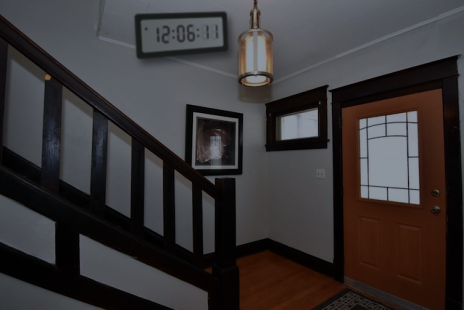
12:06:11
